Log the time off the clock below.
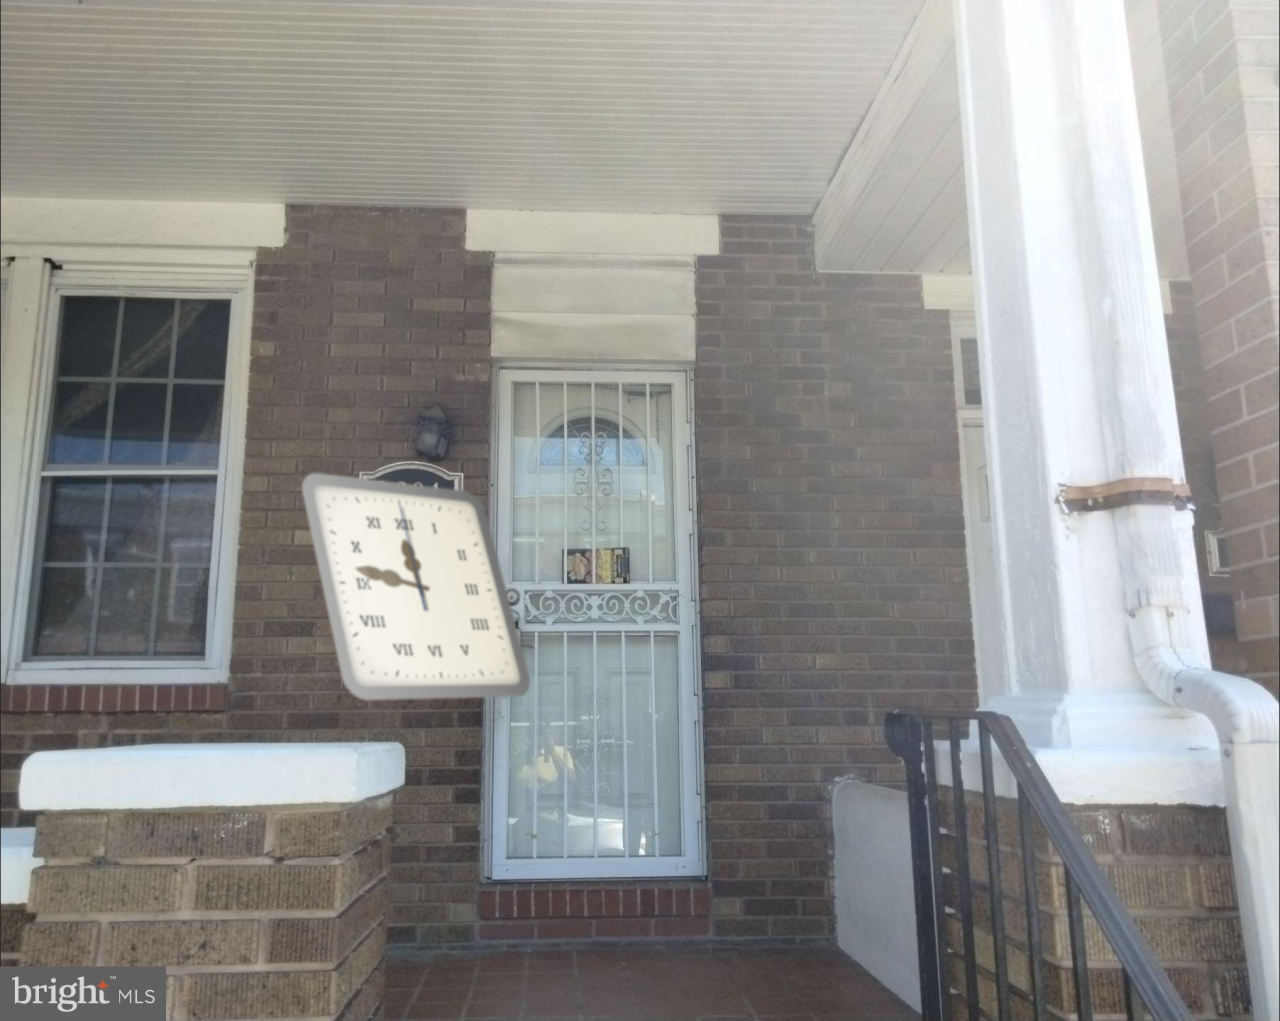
11:47:00
